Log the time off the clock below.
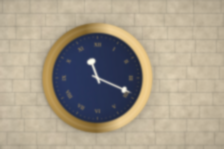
11:19
